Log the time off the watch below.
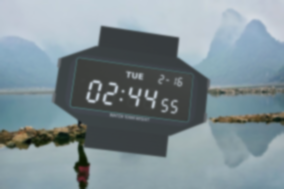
2:44:55
